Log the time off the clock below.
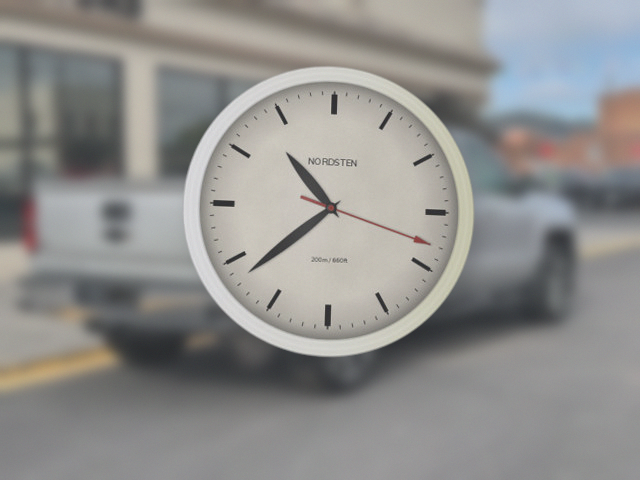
10:38:18
